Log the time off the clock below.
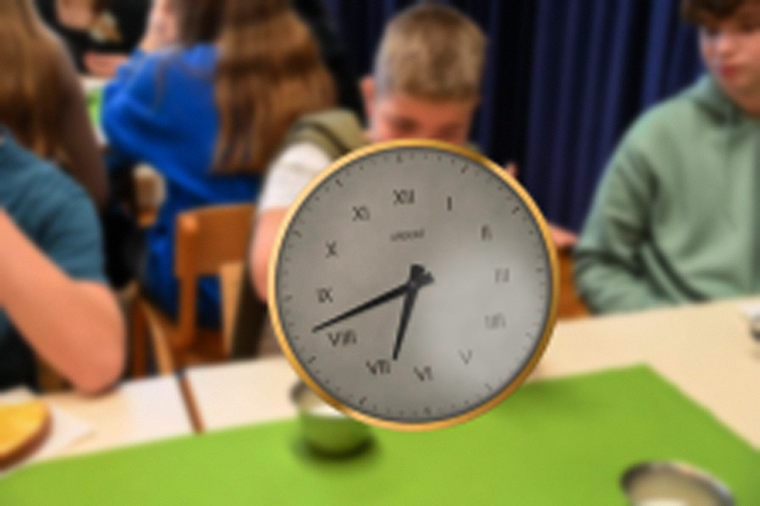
6:42
